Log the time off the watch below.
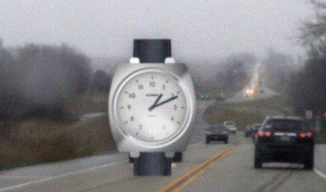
1:11
